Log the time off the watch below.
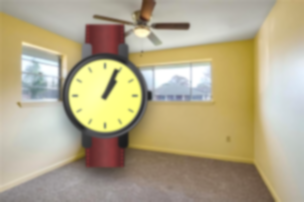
1:04
